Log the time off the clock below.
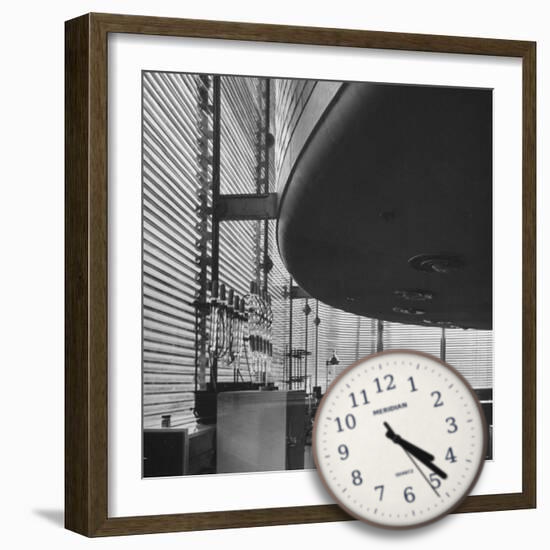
4:23:26
